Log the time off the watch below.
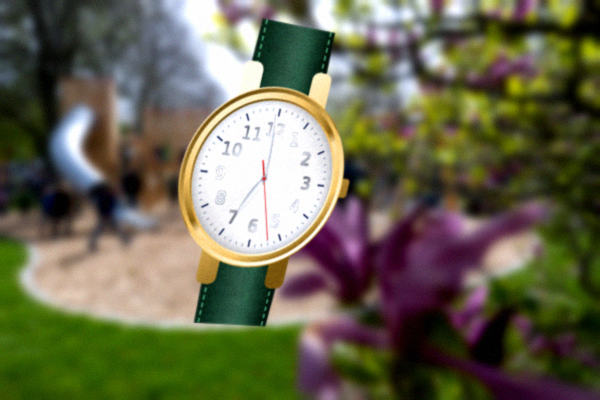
6:59:27
